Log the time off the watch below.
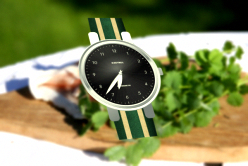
6:37
